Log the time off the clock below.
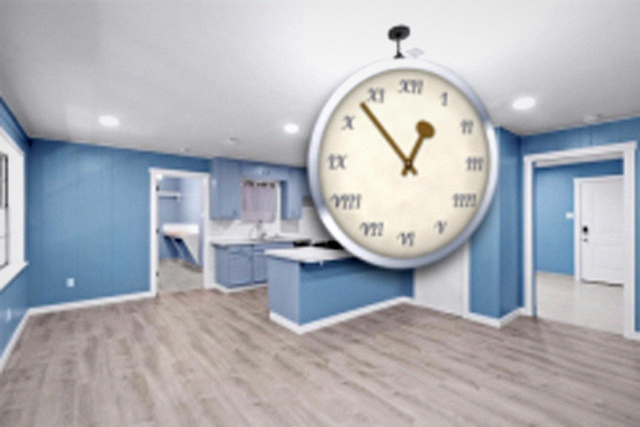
12:53
